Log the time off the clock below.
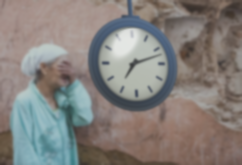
7:12
